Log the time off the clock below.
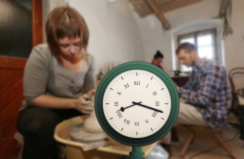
8:18
